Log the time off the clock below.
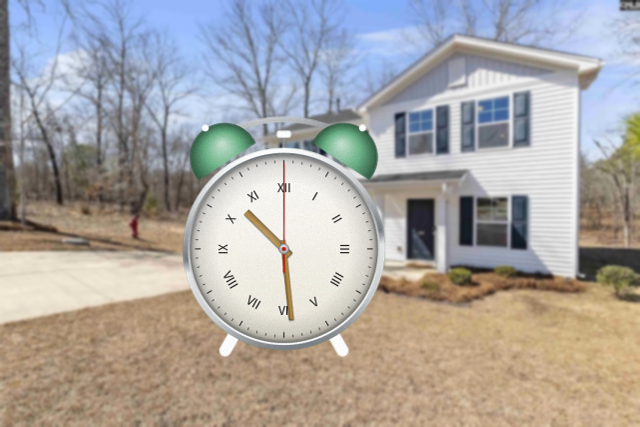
10:29:00
